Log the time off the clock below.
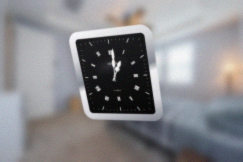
1:01
